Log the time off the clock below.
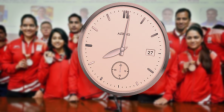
8:01
